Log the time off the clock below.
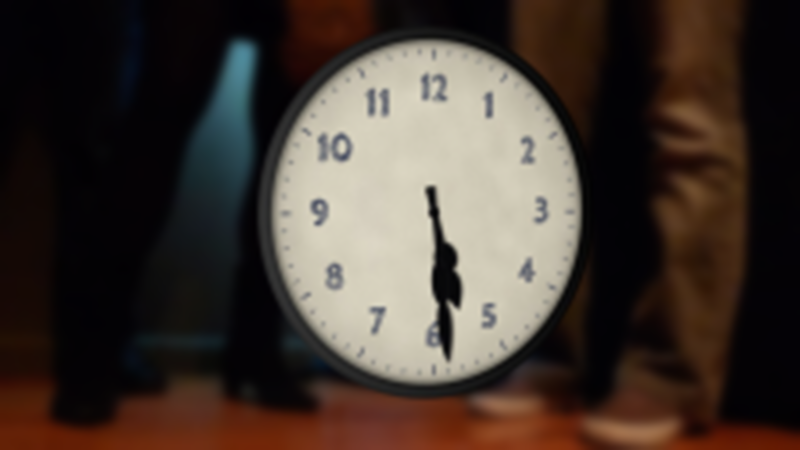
5:29
